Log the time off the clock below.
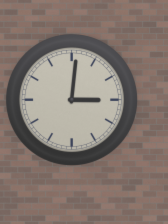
3:01
